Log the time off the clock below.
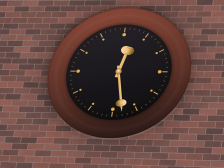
12:28
